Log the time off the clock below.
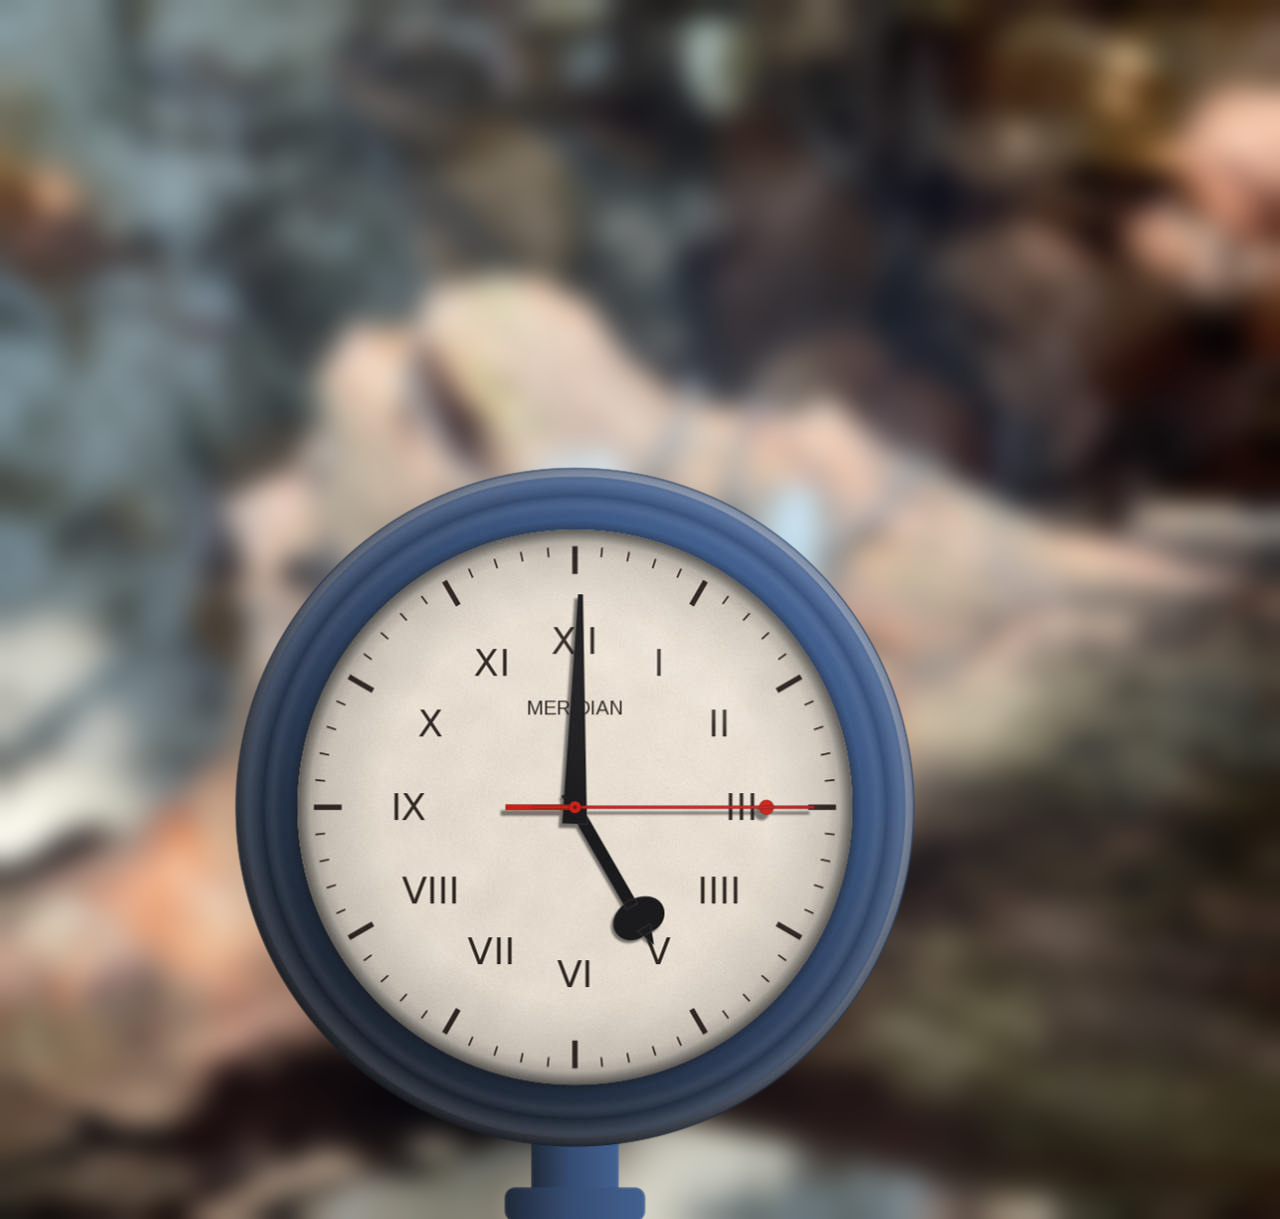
5:00:15
